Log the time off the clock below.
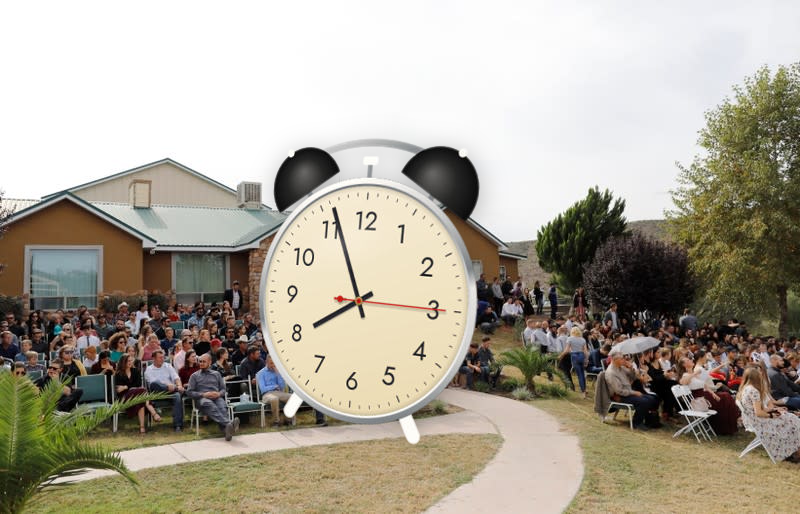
7:56:15
